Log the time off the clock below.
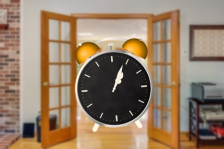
1:04
